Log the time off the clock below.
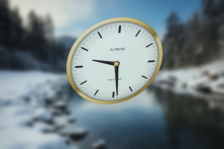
9:29
